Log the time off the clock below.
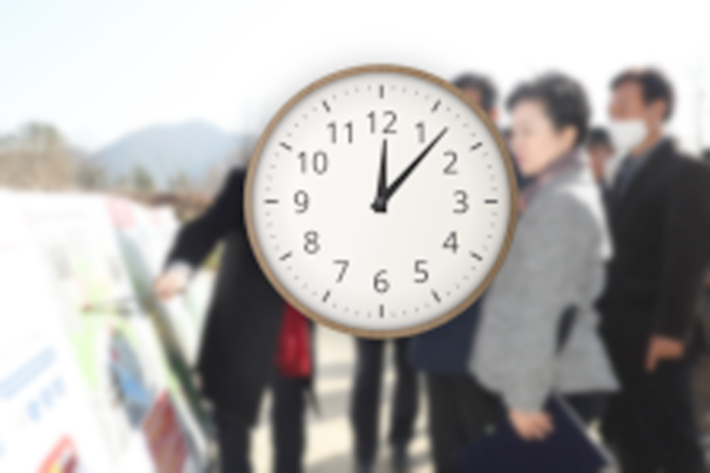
12:07
